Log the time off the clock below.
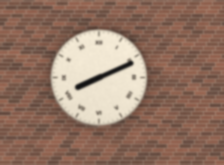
8:11
